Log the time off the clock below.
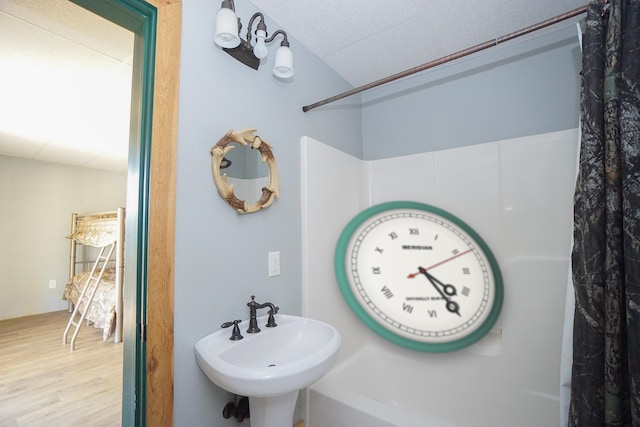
4:25:11
